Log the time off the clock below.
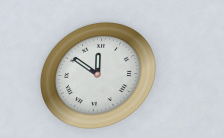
11:51
